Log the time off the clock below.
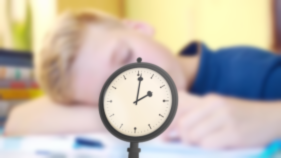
2:01
